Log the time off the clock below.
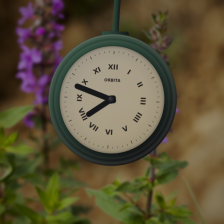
7:48
